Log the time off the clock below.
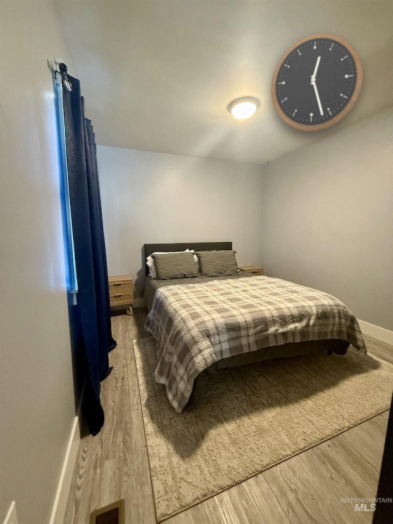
12:27
